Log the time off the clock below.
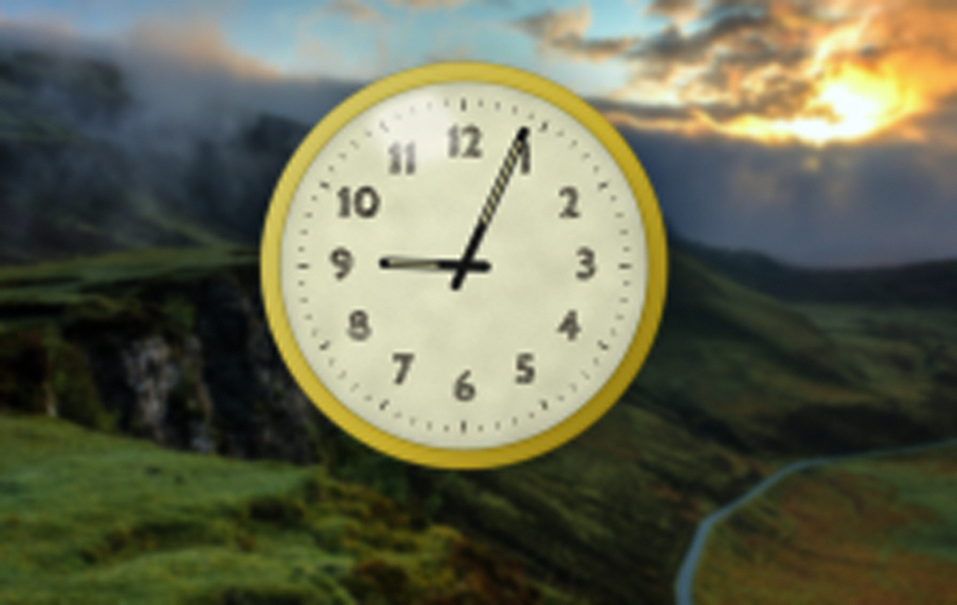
9:04
